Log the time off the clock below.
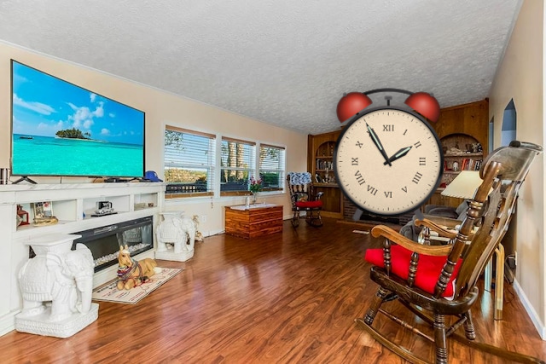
1:55
